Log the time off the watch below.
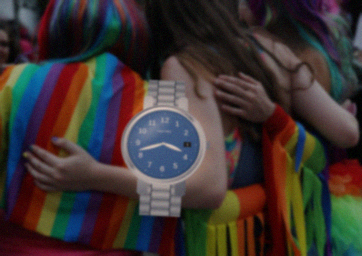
3:42
